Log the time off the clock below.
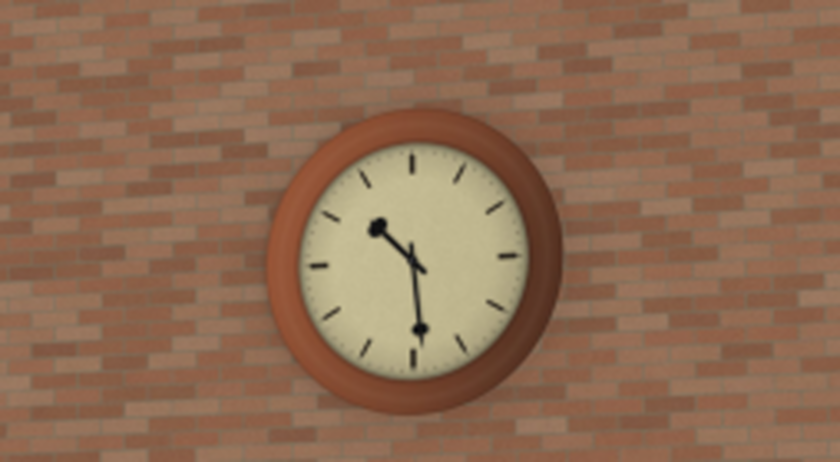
10:29
